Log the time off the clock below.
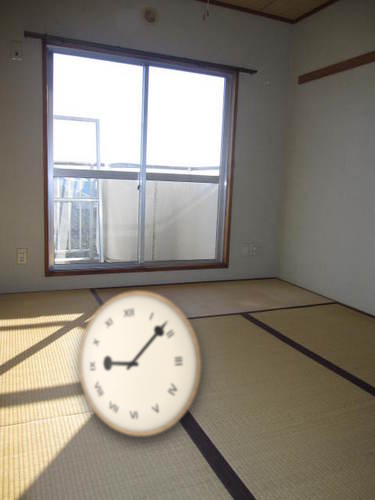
9:08
